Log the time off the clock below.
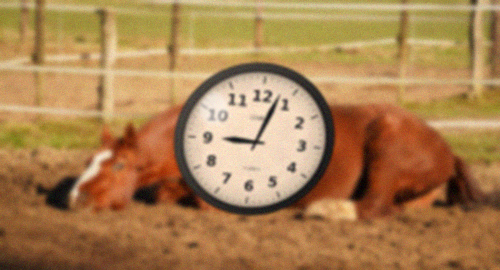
9:03
